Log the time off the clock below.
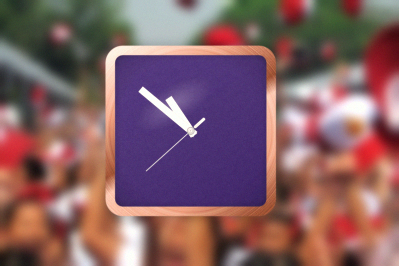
10:51:38
